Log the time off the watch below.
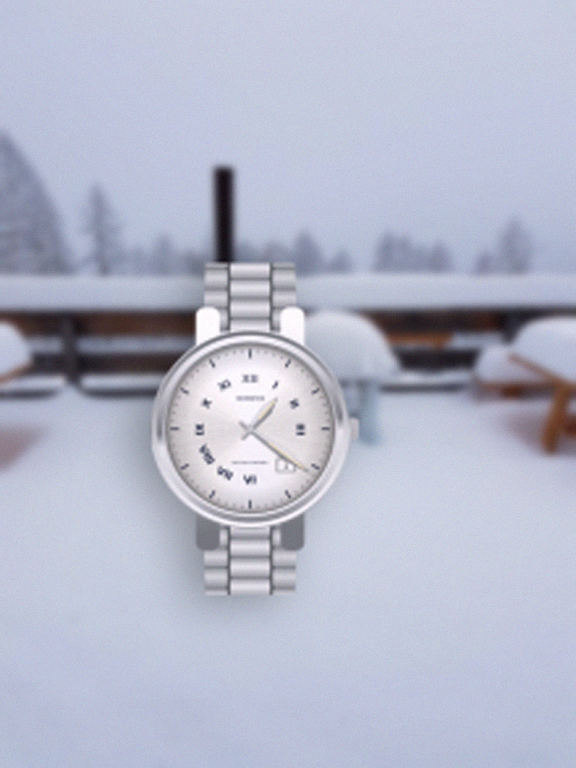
1:21
